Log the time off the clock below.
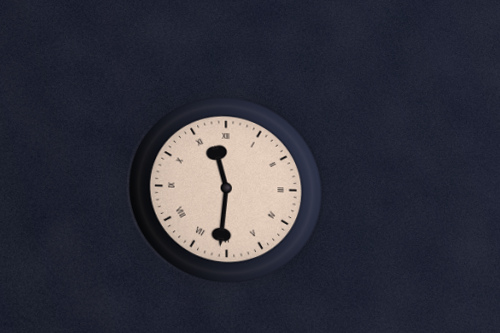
11:31
